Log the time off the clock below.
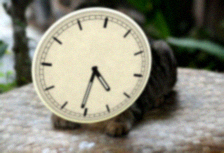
4:31
